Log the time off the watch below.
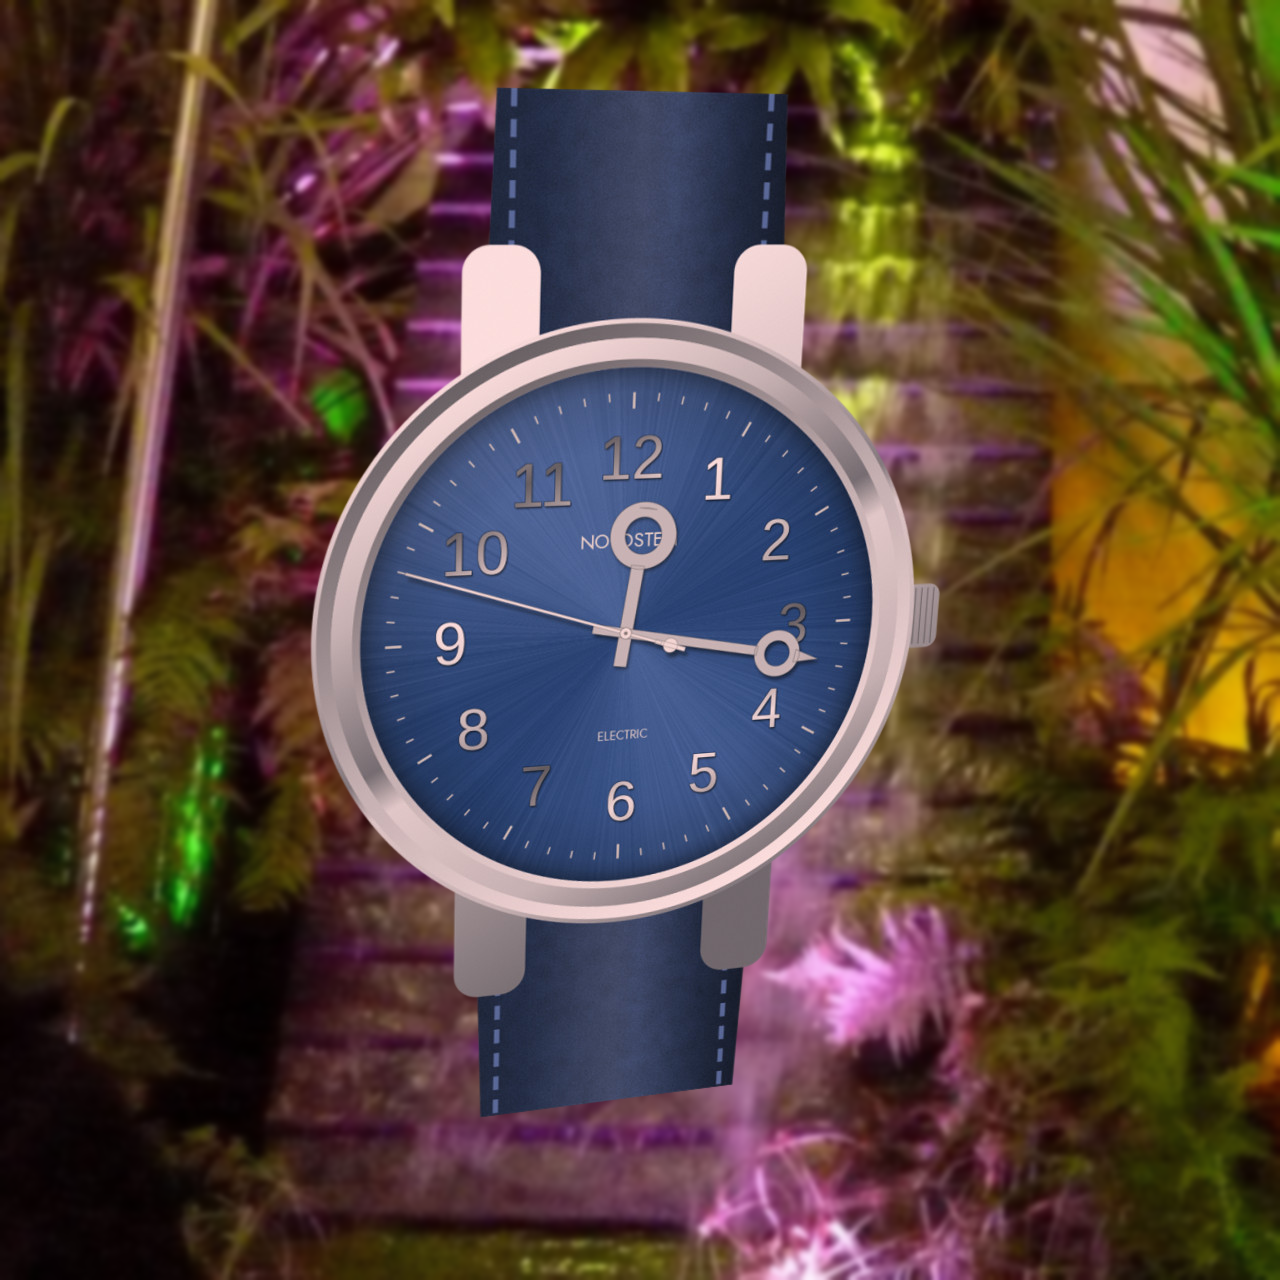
12:16:48
